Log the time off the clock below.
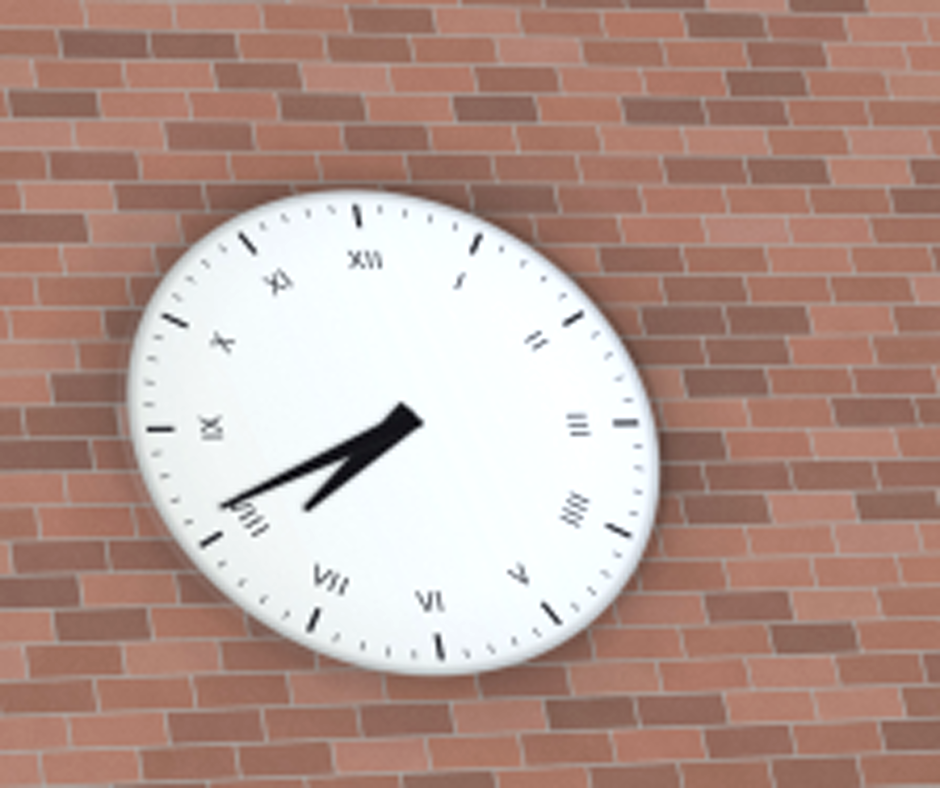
7:41
